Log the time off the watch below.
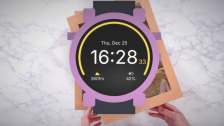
16:28
